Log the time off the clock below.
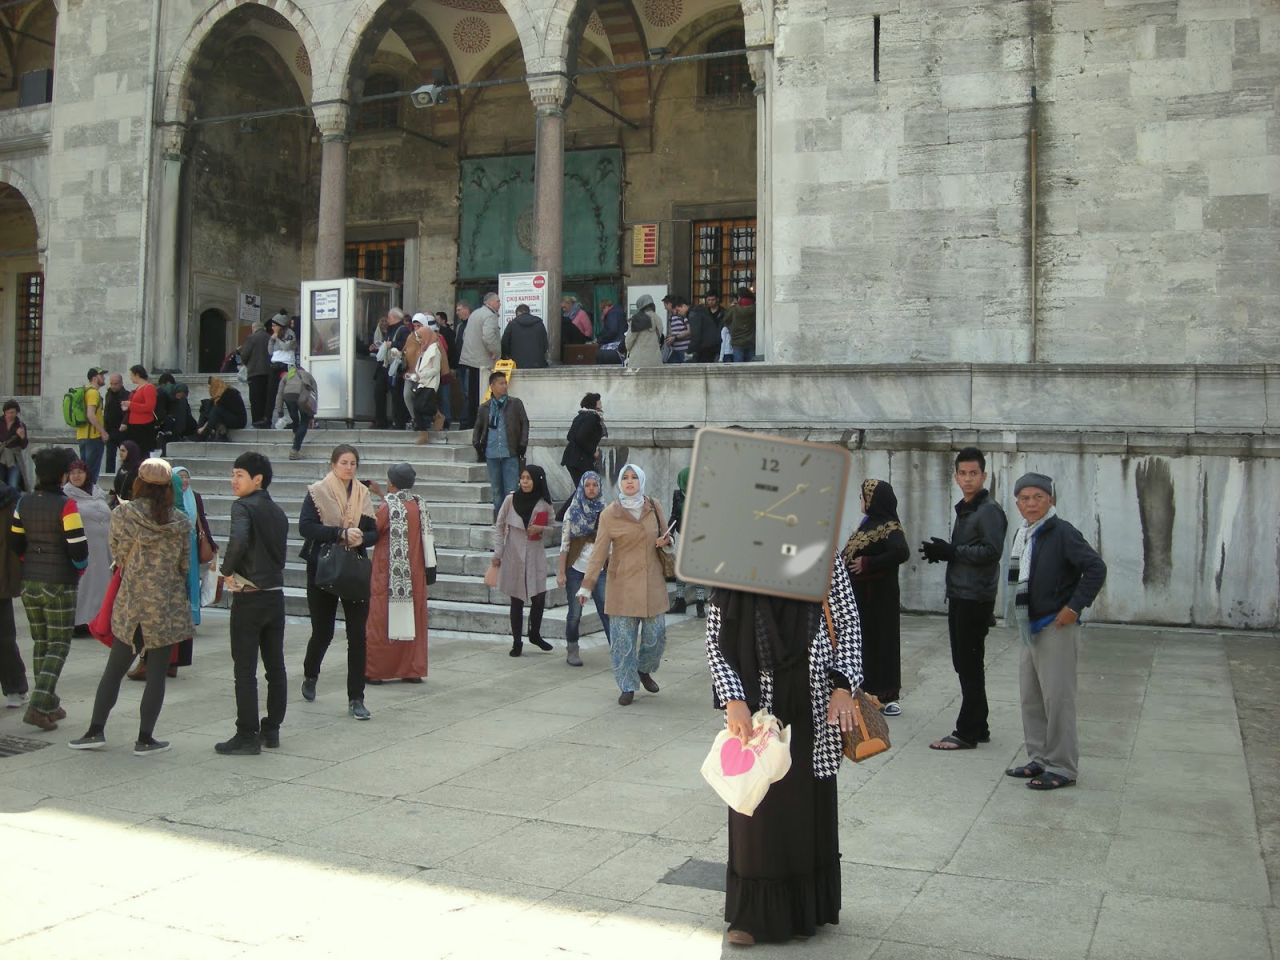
3:08
